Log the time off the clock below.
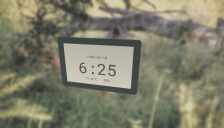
6:25
